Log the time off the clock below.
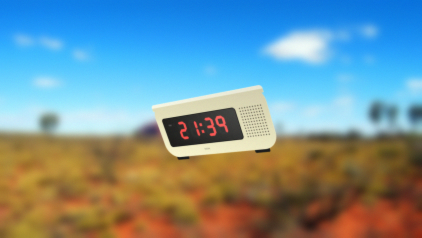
21:39
